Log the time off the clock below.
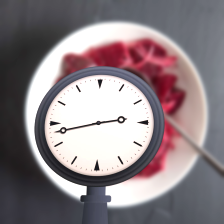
2:43
